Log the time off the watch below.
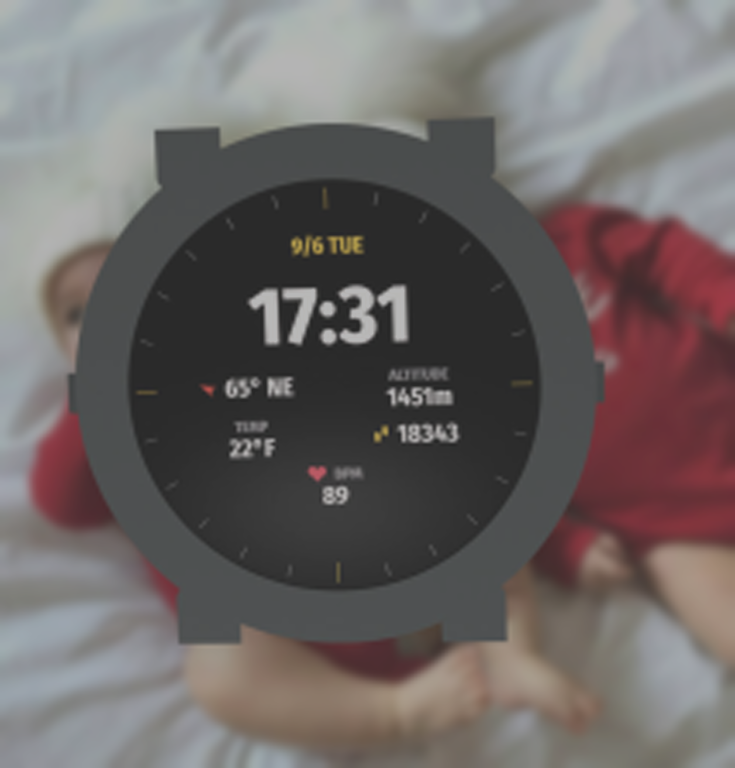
17:31
